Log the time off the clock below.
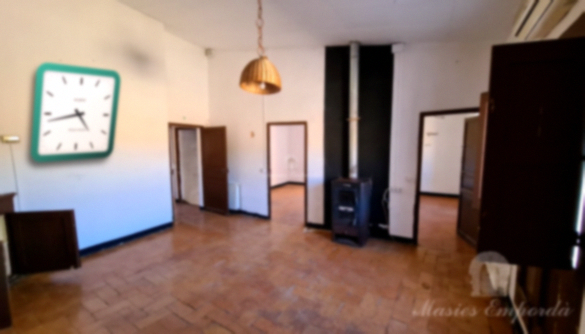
4:43
